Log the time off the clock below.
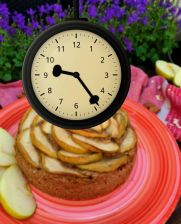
9:24
